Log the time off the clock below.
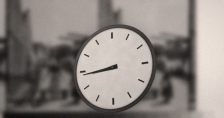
8:44
